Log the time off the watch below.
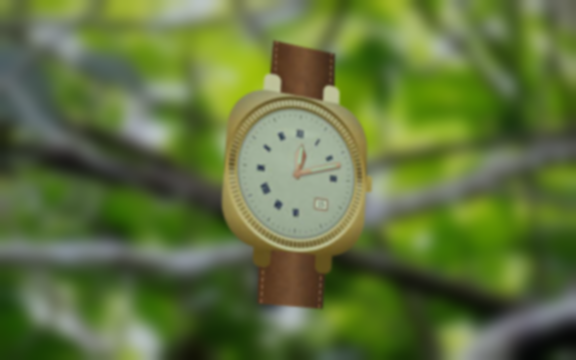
12:12
